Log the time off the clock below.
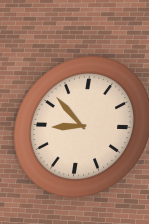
8:52
